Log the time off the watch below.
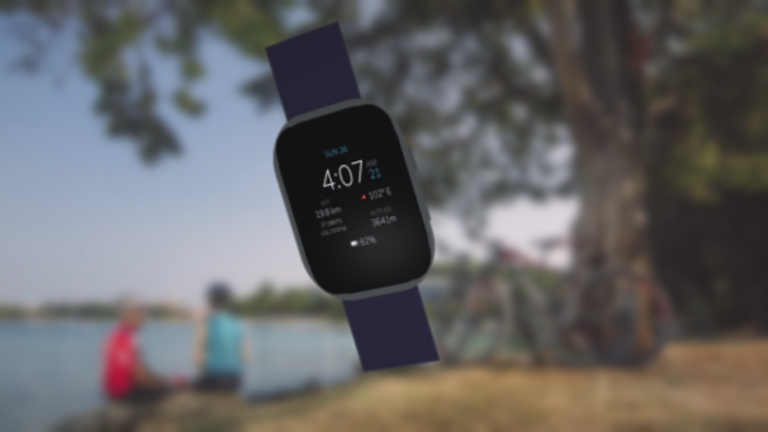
4:07
